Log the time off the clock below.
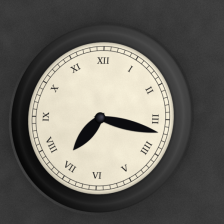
7:17
